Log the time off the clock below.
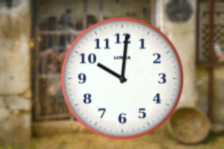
10:01
